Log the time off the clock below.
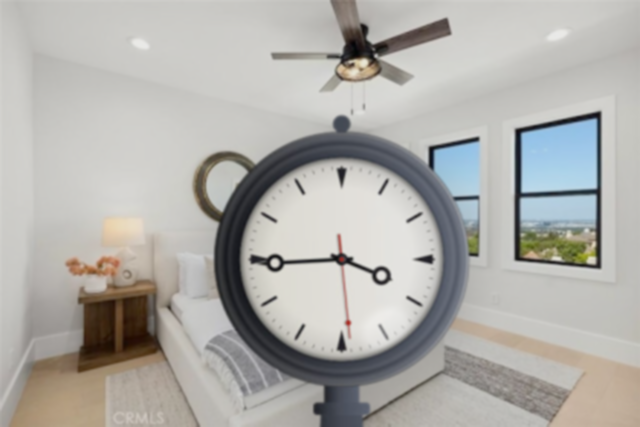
3:44:29
